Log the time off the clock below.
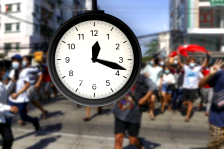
12:18
